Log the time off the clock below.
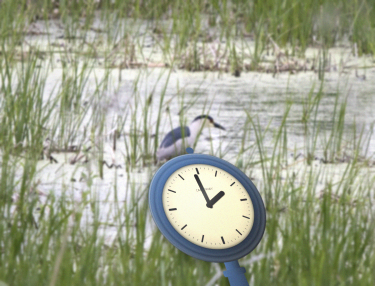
1:59
